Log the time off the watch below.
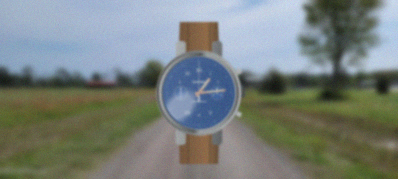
1:14
